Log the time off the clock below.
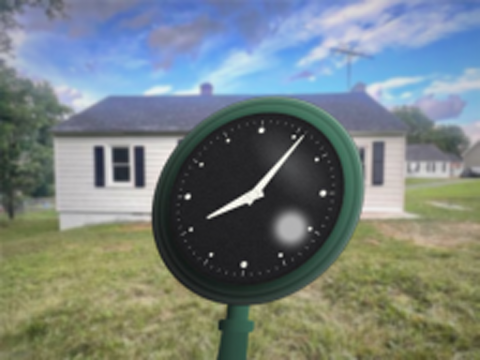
8:06
